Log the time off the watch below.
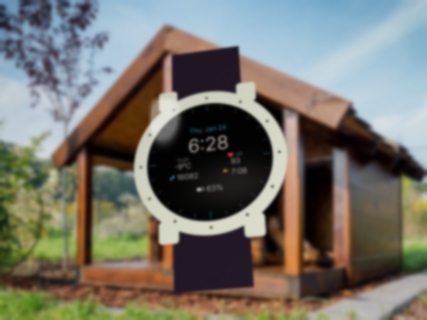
6:28
